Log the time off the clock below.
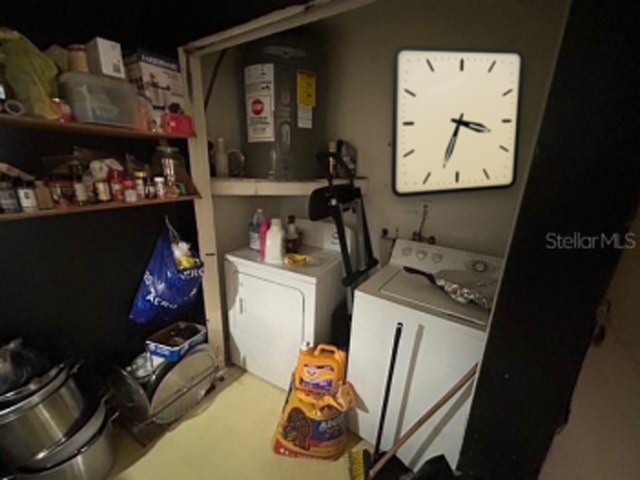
3:33
